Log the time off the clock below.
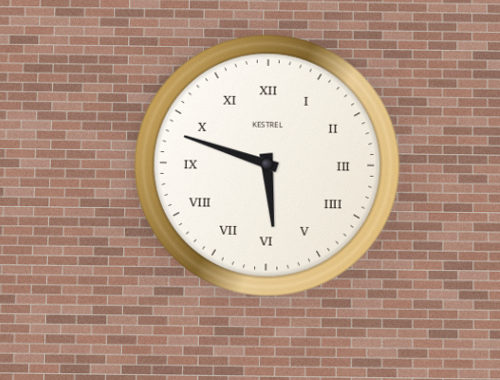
5:48
